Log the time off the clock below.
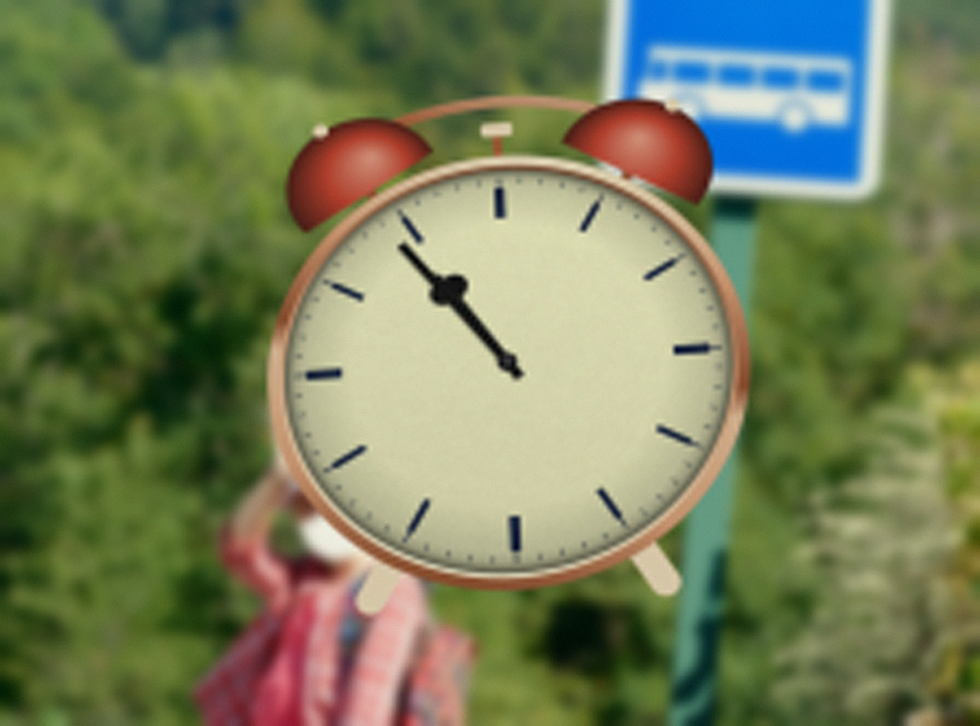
10:54
